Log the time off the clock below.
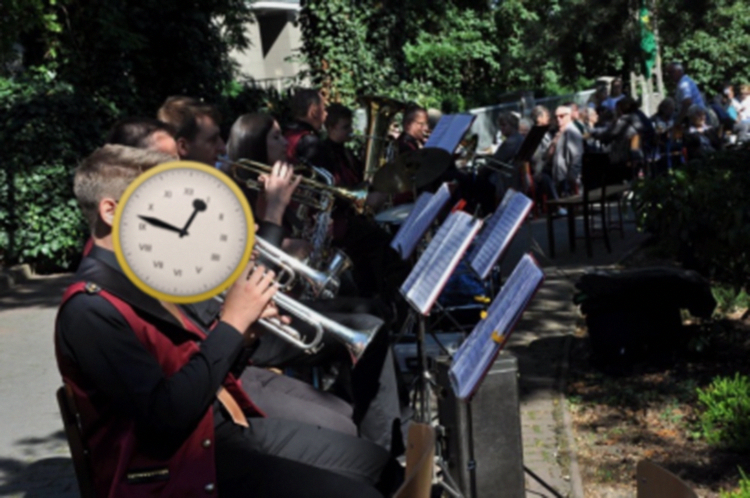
12:47
